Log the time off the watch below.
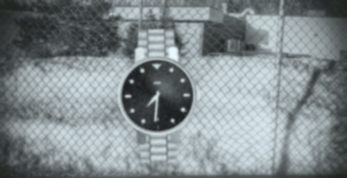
7:31
